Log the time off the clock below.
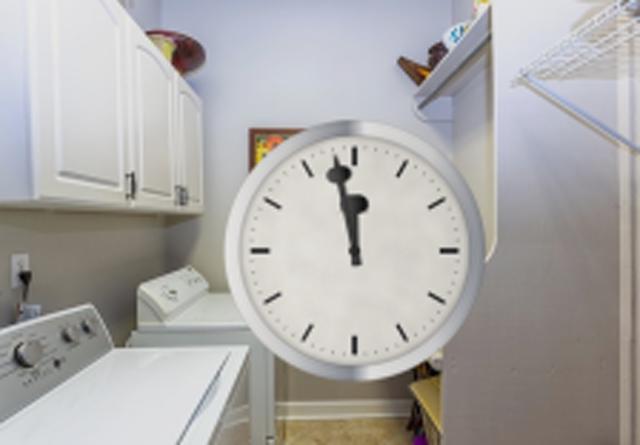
11:58
